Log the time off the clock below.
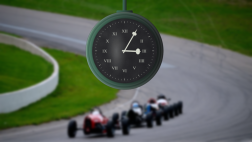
3:05
